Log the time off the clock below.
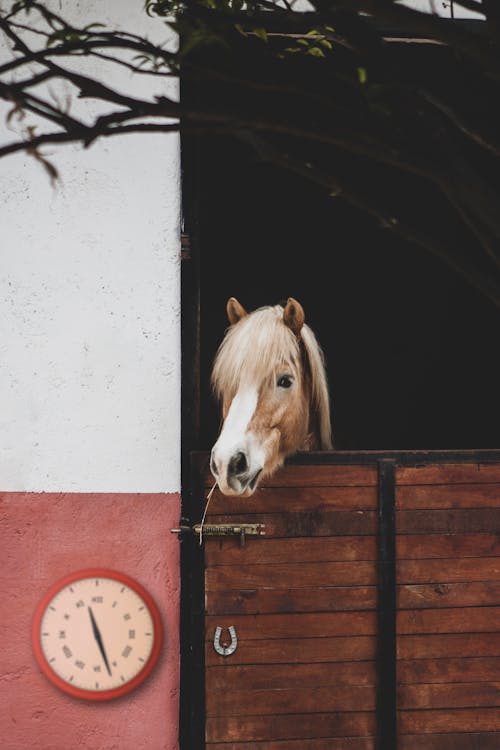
11:27
